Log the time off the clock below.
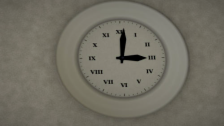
3:01
